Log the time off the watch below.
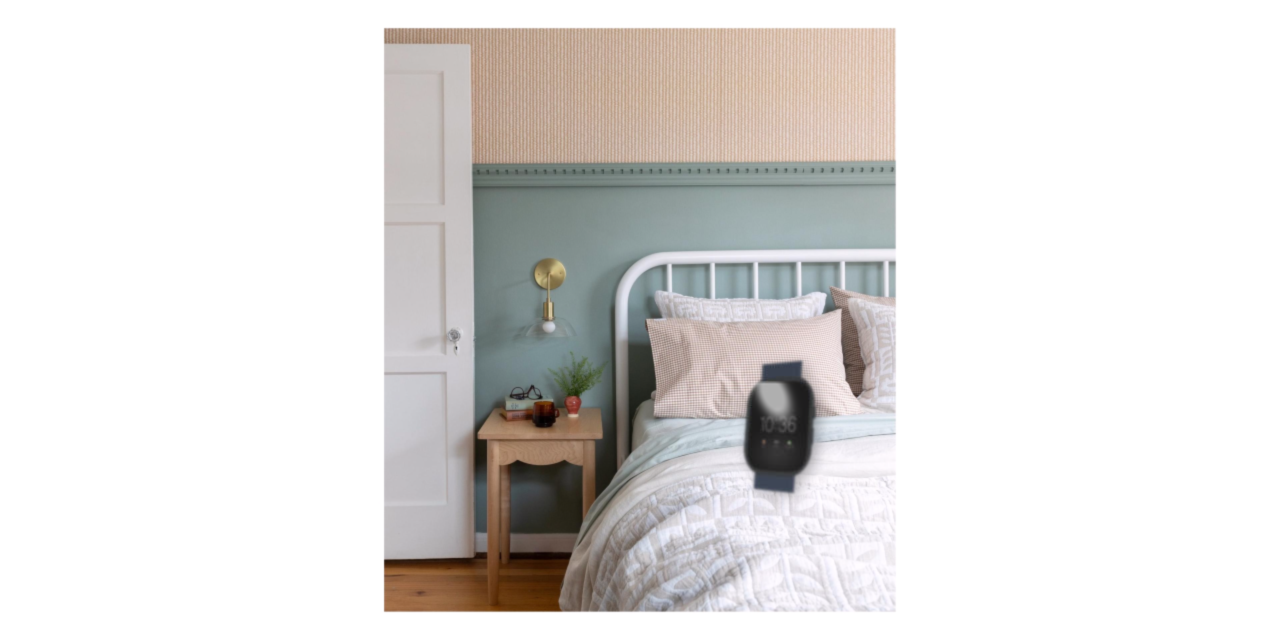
10:36
